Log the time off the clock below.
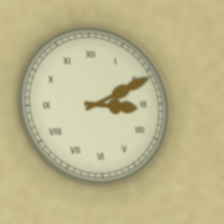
3:11
